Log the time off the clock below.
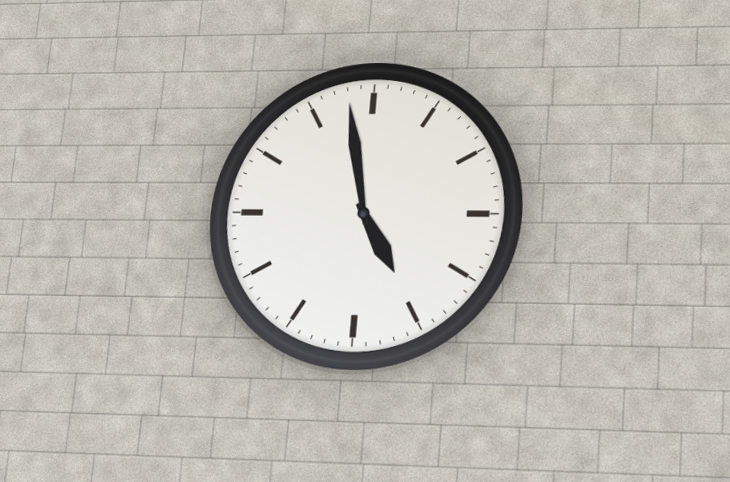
4:58
